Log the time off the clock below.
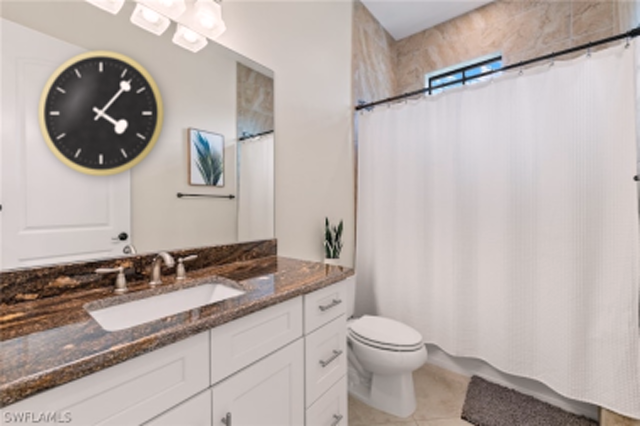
4:07
